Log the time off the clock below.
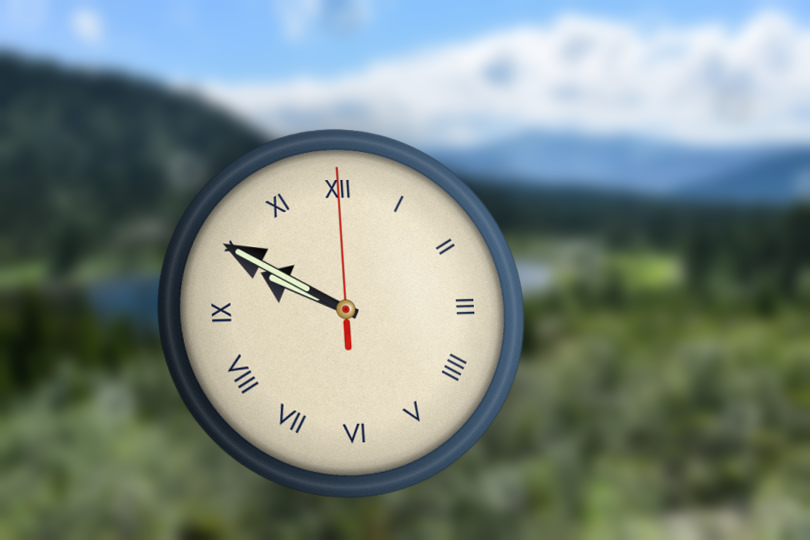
9:50:00
